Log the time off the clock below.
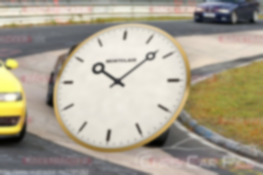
10:08
